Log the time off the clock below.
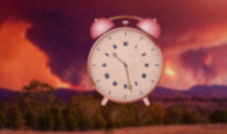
10:28
